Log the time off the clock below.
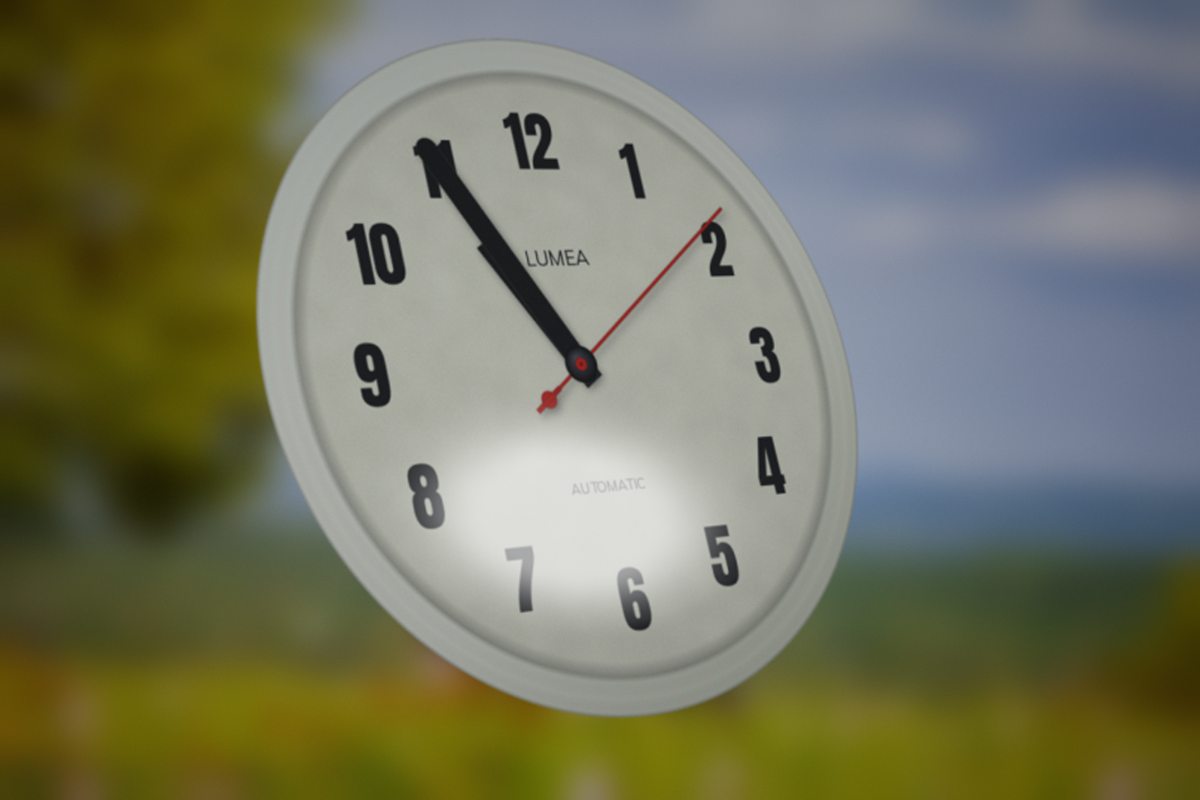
10:55:09
